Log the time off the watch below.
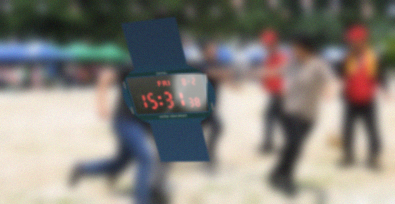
15:31
